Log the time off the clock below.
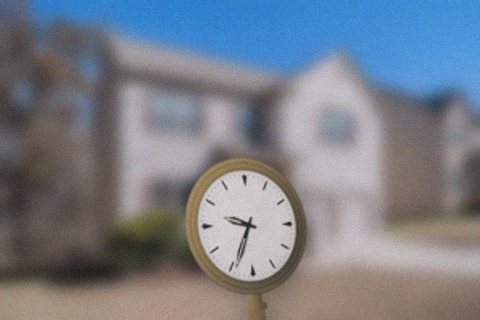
9:34
